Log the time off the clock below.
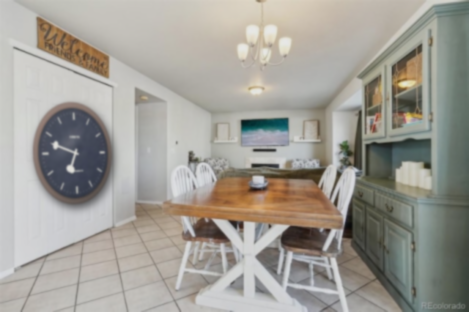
6:48
